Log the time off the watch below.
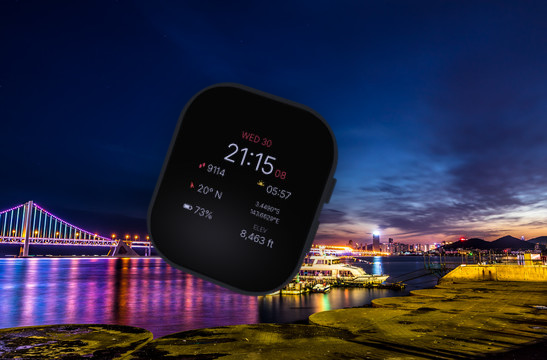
21:15:08
